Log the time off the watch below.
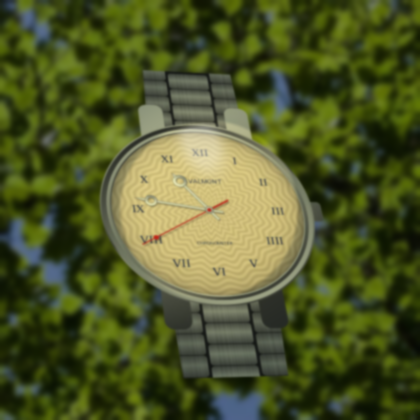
10:46:40
